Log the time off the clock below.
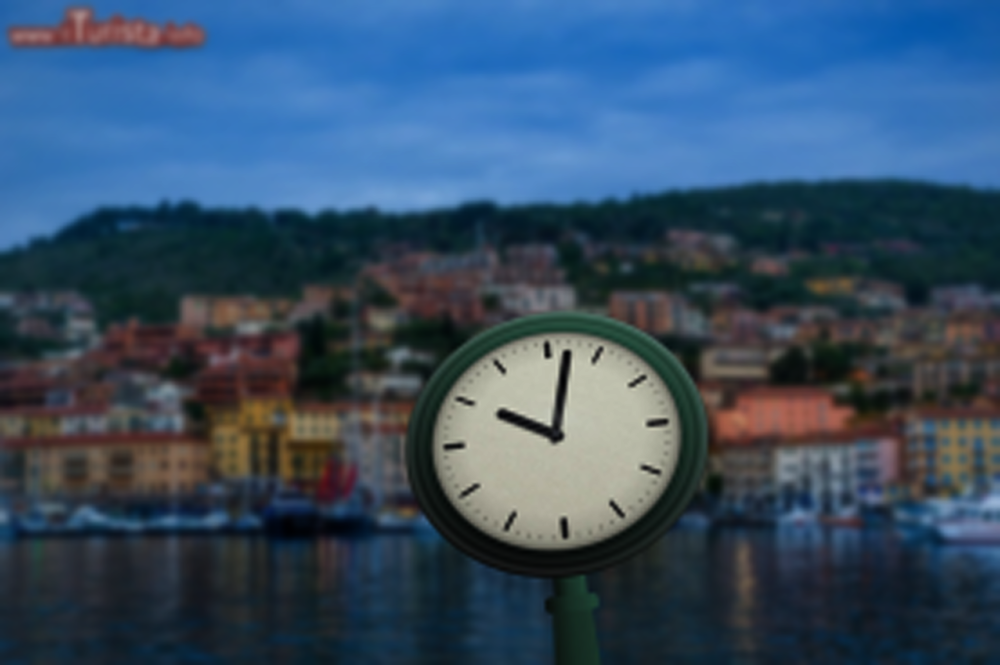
10:02
